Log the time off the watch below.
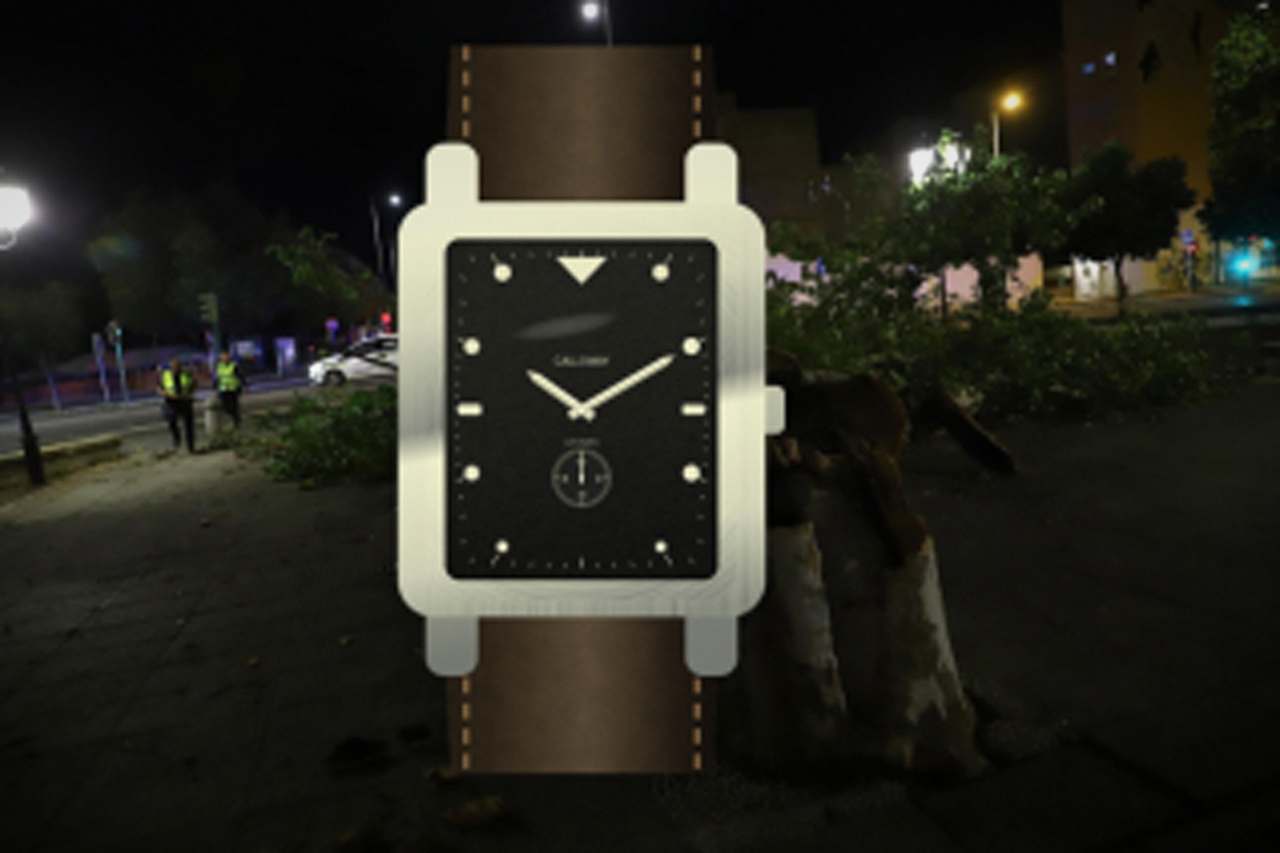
10:10
